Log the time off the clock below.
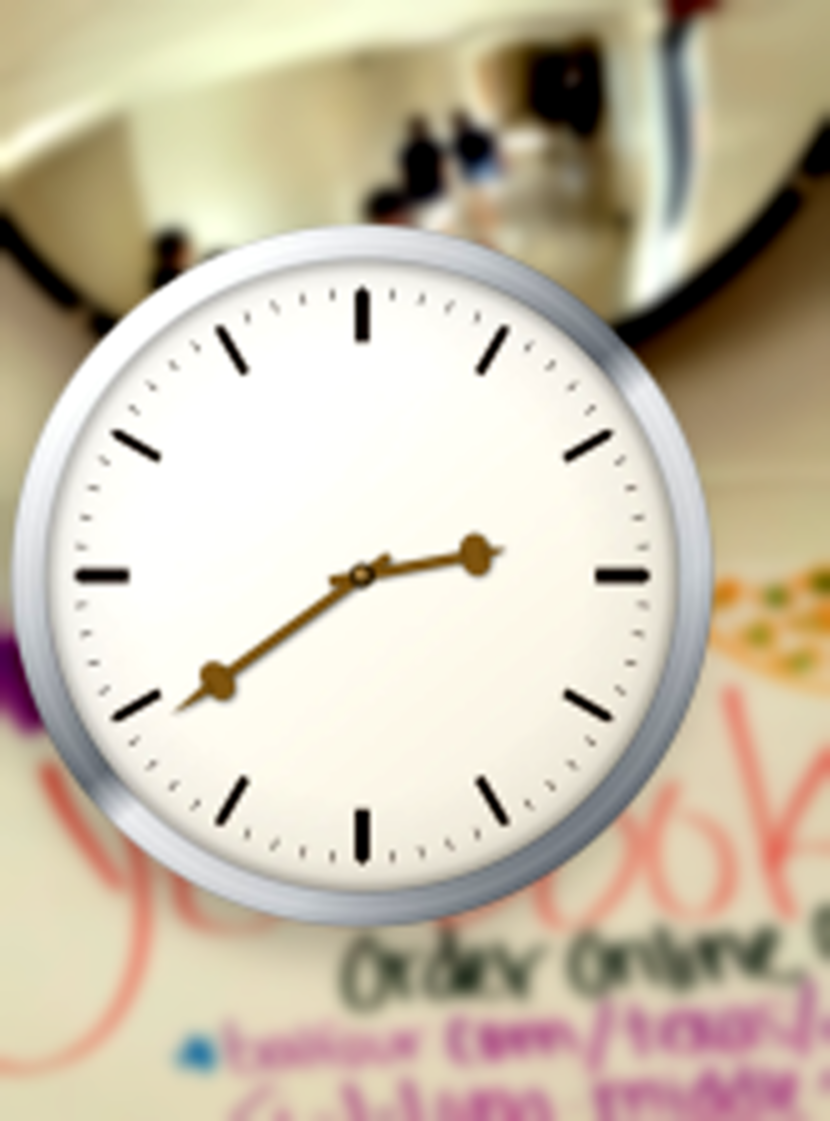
2:39
